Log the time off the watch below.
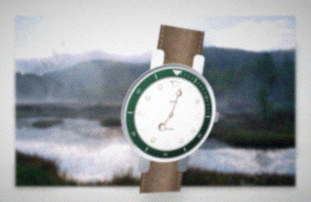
7:02
